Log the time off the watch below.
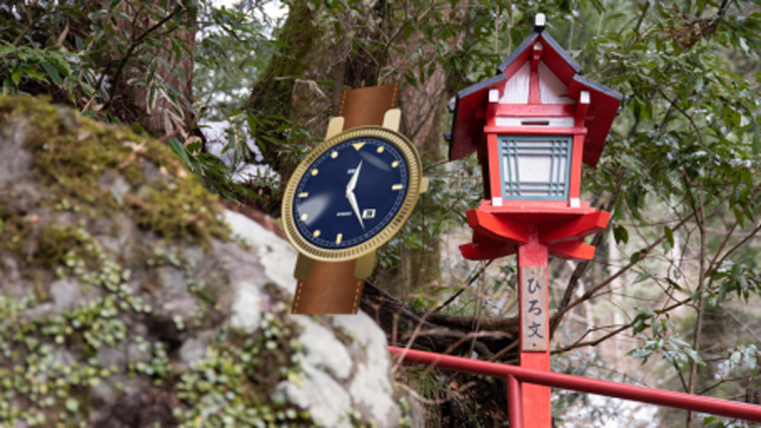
12:25
